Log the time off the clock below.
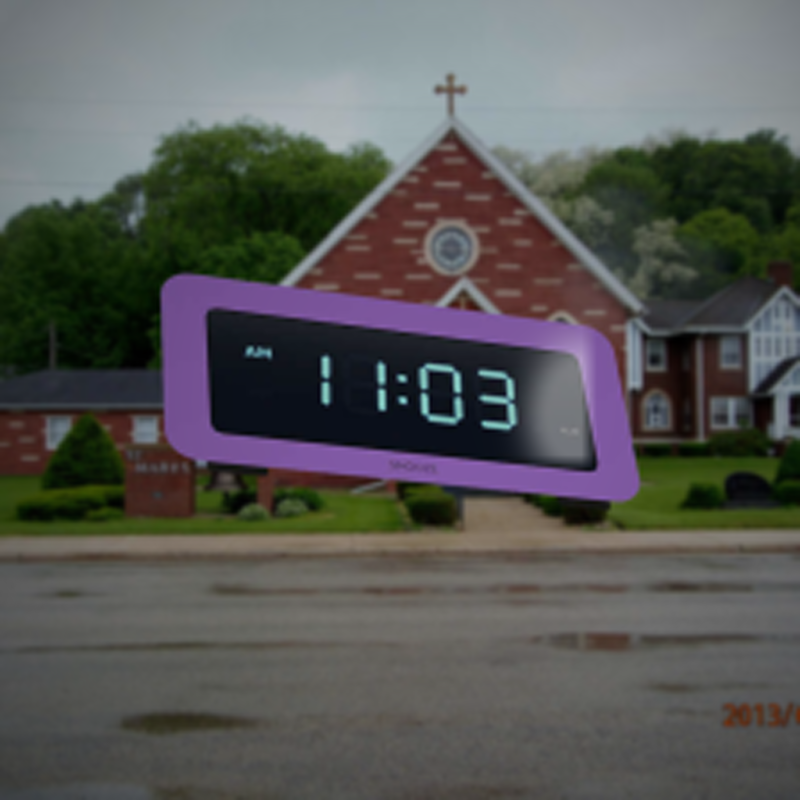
11:03
